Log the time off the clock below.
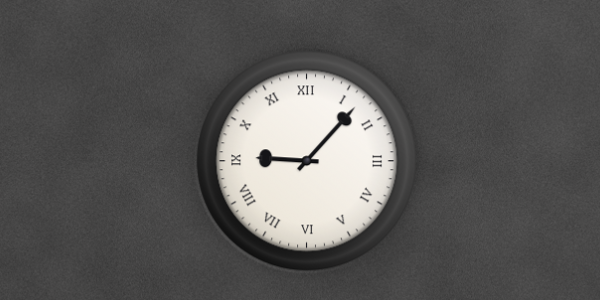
9:07
